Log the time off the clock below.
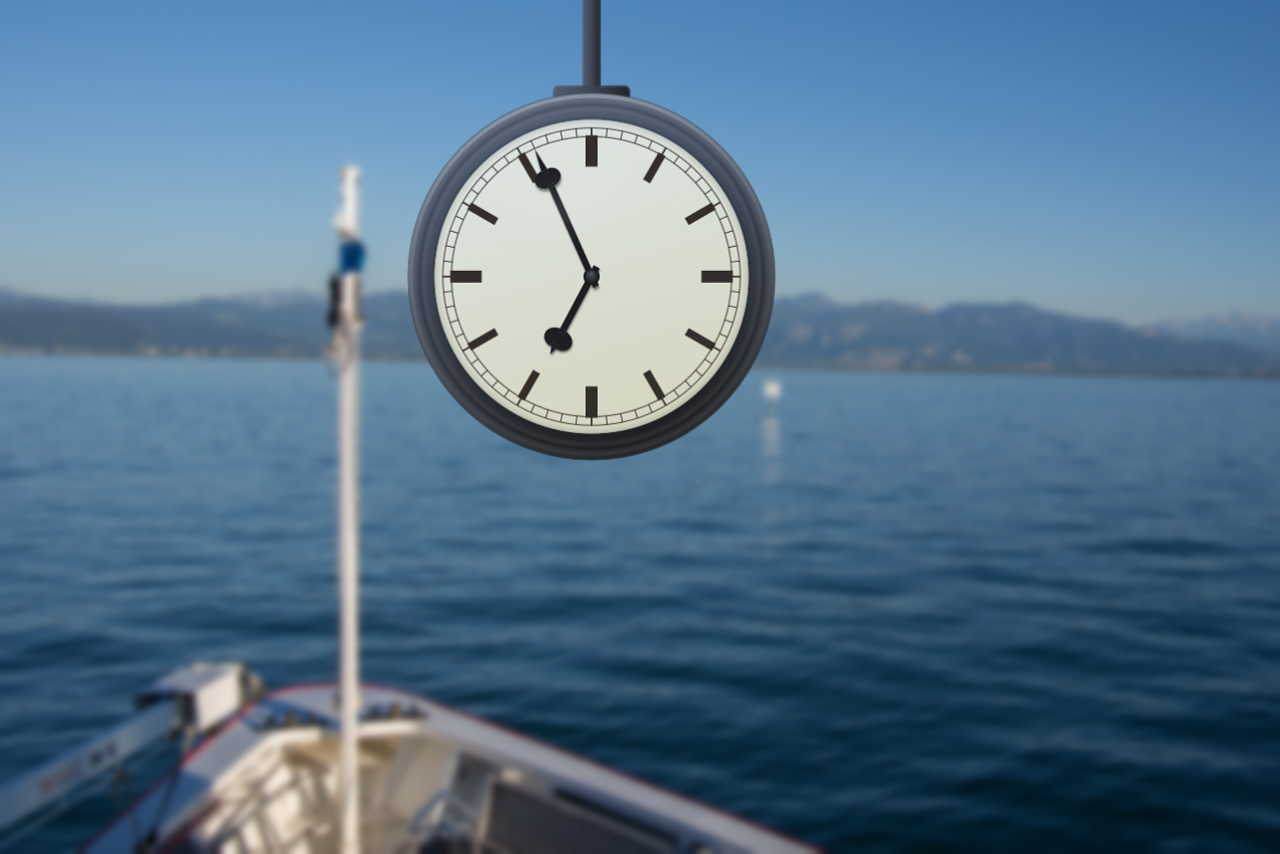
6:56
